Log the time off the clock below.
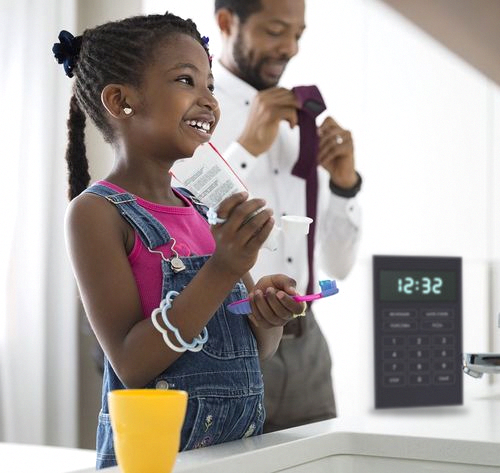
12:32
